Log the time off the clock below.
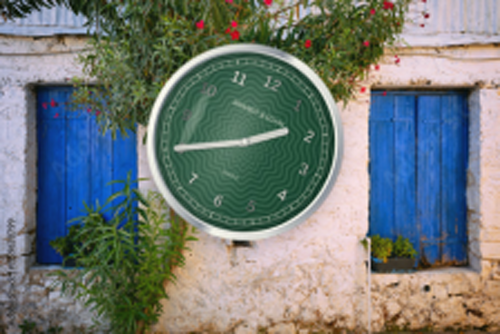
1:40
